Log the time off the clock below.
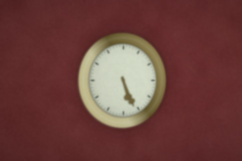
5:26
